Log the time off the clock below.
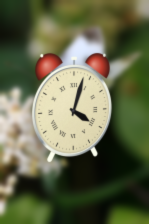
4:03
